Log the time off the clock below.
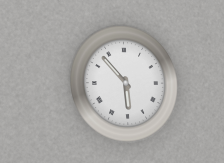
5:53
